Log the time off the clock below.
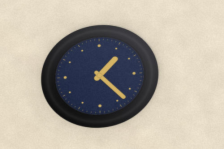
1:23
